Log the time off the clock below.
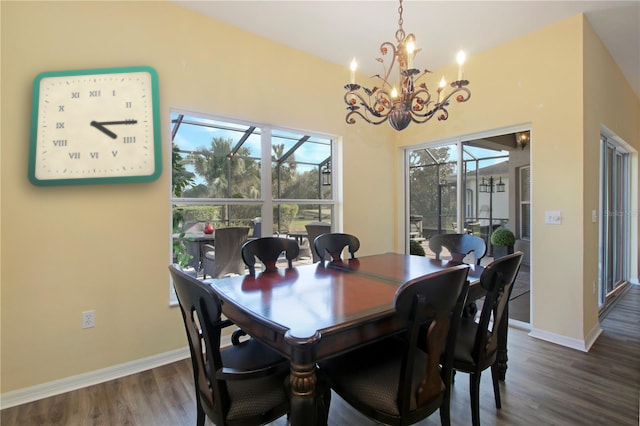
4:15
